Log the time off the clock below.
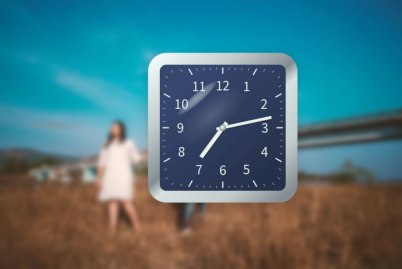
7:13
